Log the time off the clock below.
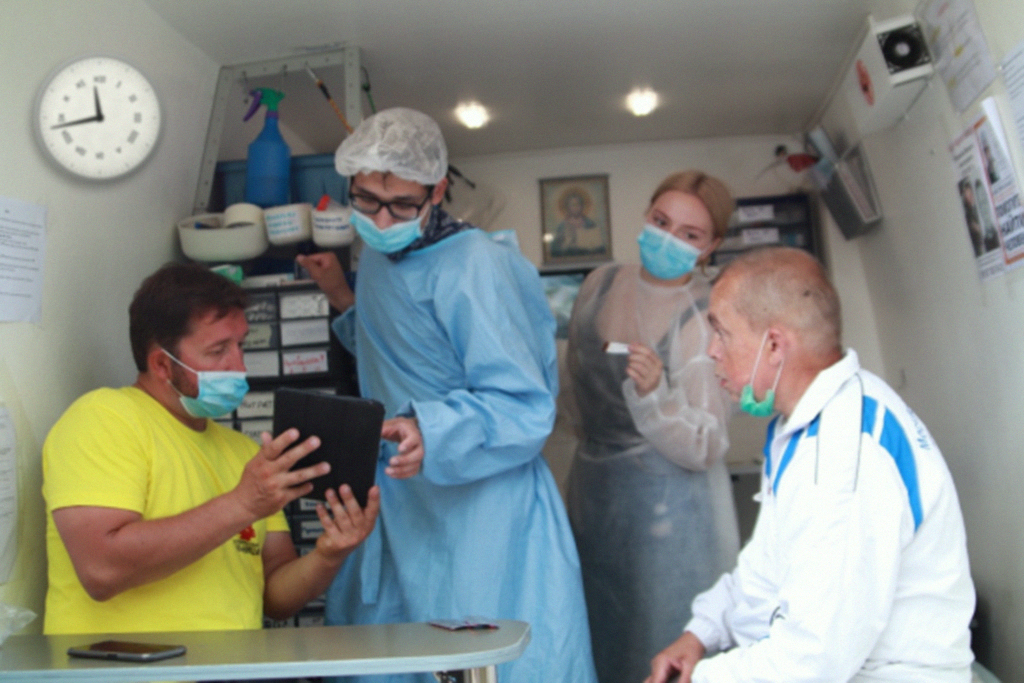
11:43
